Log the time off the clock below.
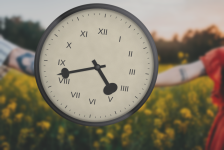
4:42
